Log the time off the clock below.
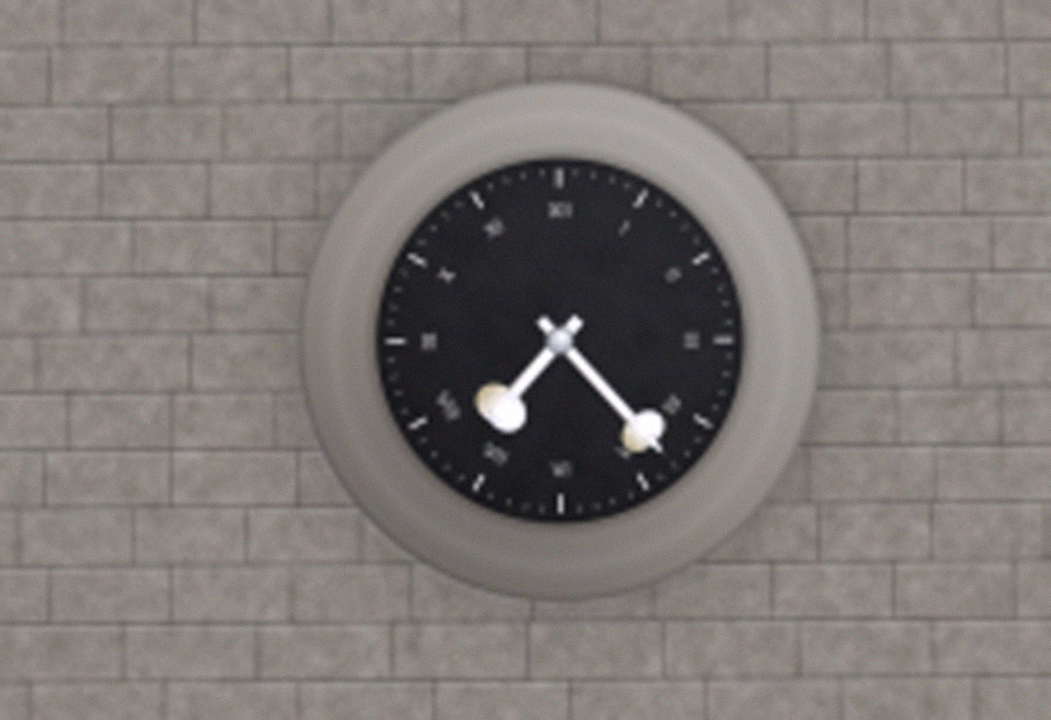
7:23
